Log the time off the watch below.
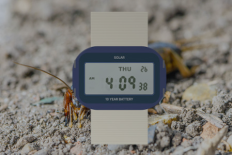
4:09:38
